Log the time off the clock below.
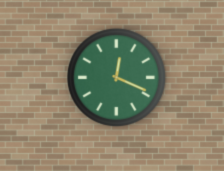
12:19
